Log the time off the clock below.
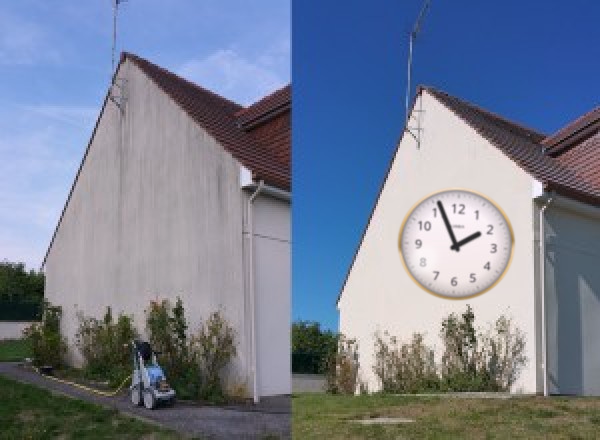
1:56
